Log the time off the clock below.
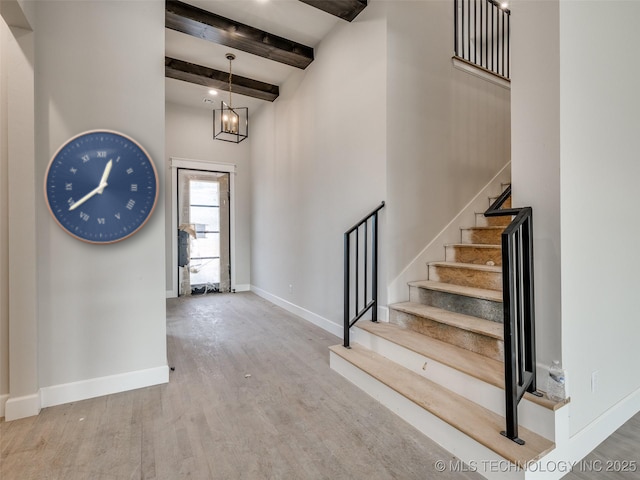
12:39
